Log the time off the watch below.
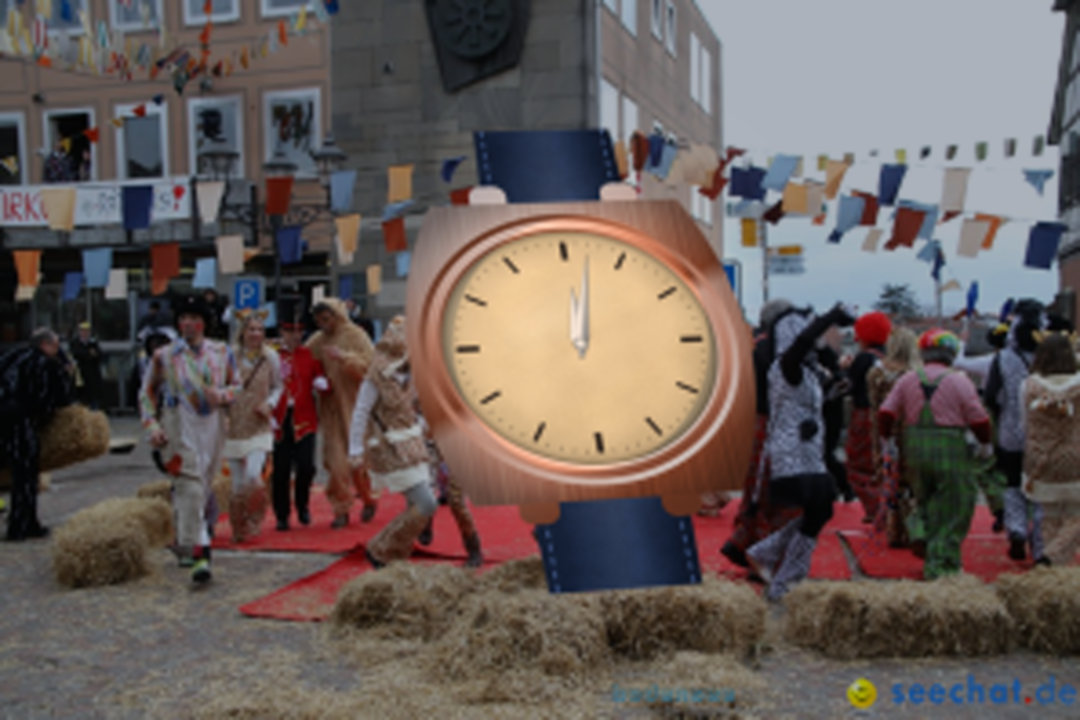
12:02
